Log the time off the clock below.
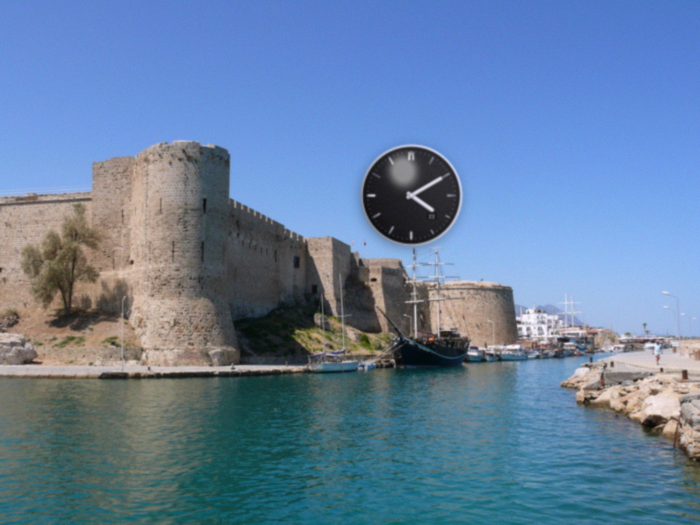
4:10
